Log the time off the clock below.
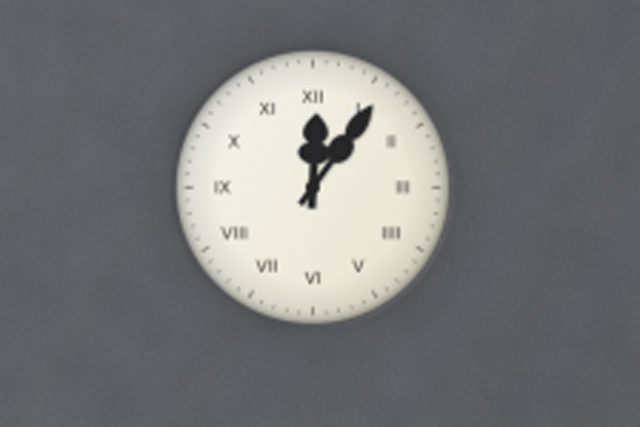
12:06
